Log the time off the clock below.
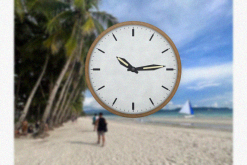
10:14
